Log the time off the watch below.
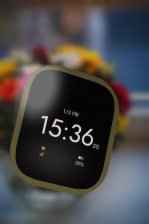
15:36
